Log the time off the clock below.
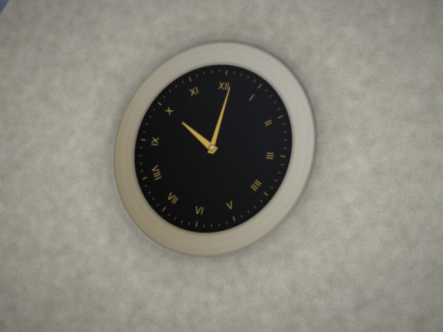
10:01
